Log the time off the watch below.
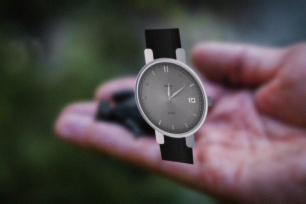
12:09
